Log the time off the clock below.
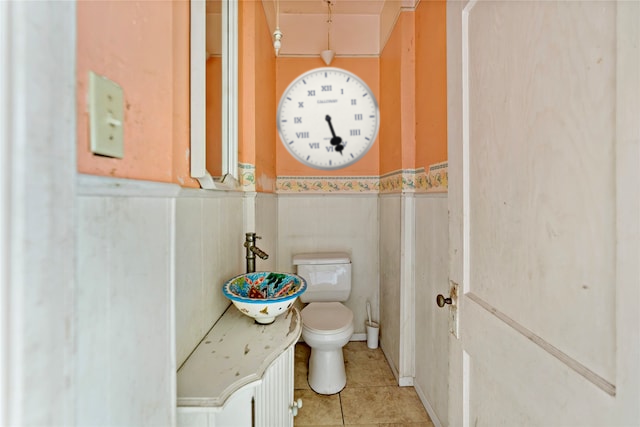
5:27
